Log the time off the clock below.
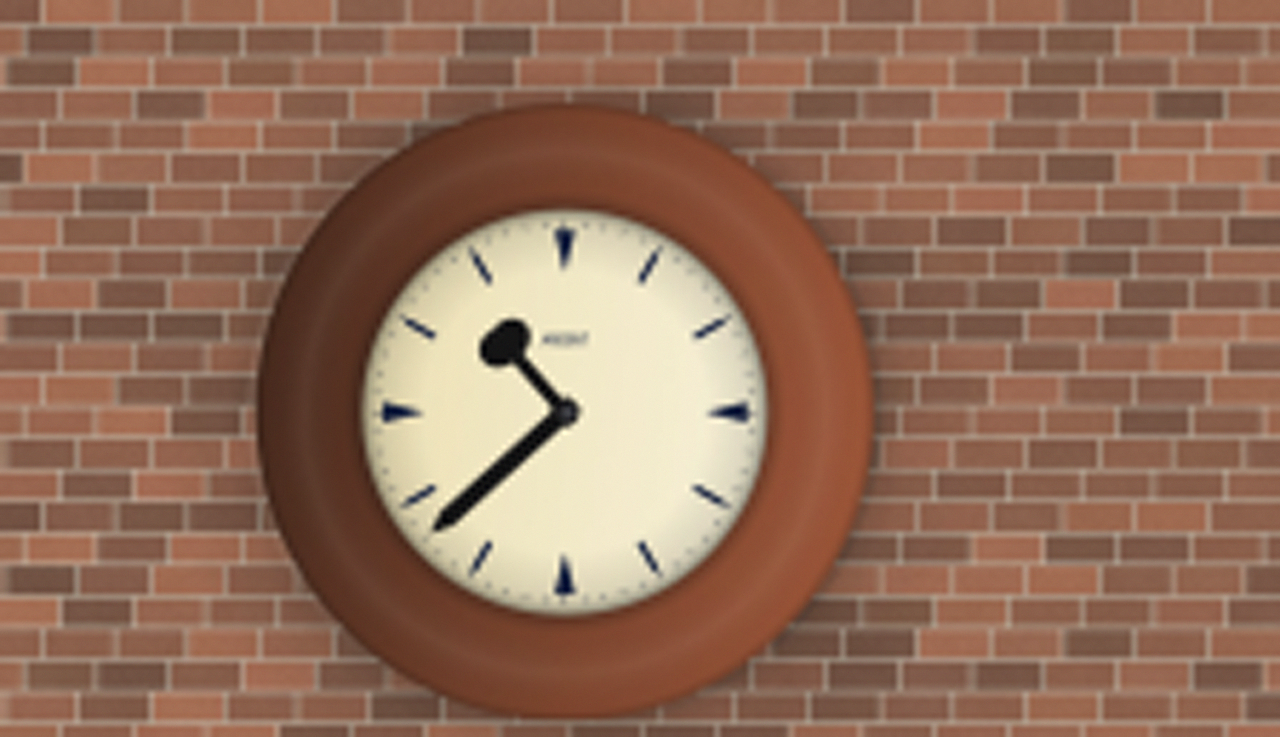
10:38
